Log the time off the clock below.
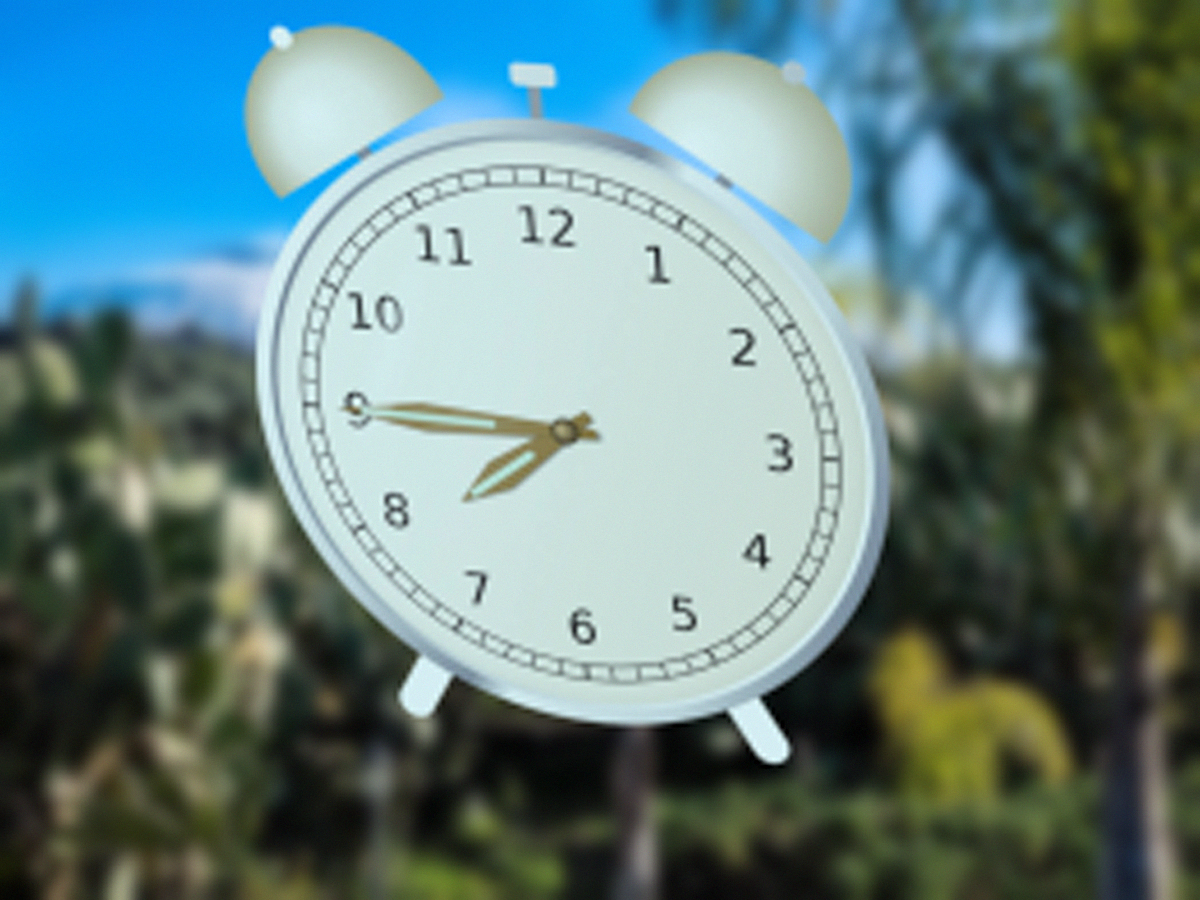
7:45
